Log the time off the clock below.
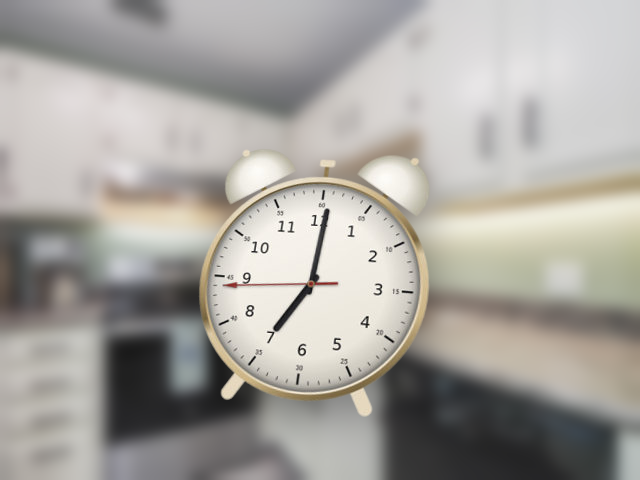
7:00:44
